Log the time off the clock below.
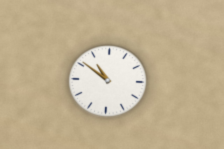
10:51
